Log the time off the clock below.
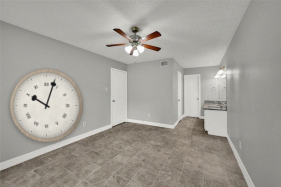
10:03
